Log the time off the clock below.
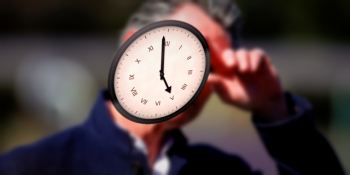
4:59
